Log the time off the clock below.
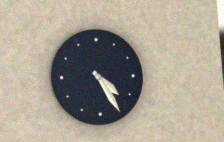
4:25
